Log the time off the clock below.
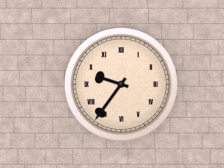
9:36
